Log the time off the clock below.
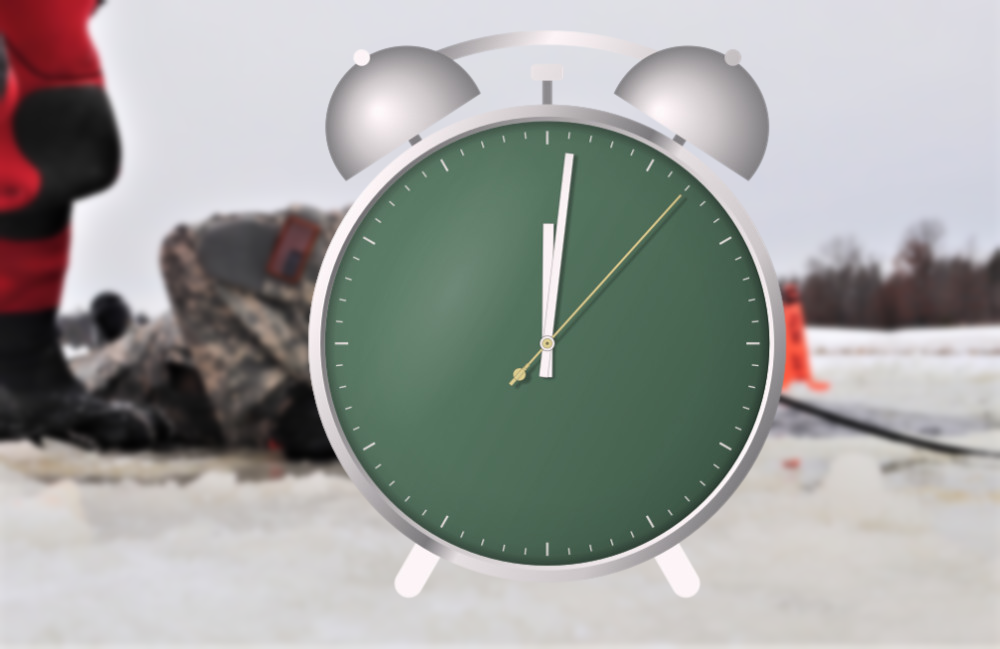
12:01:07
